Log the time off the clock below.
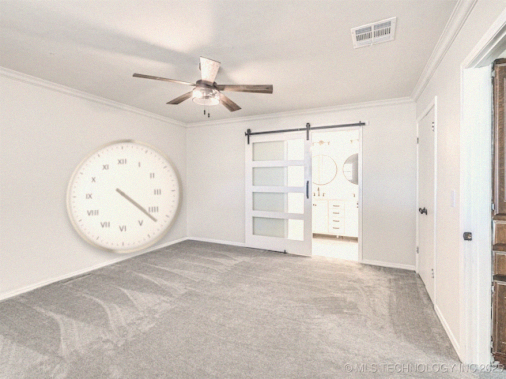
4:22
